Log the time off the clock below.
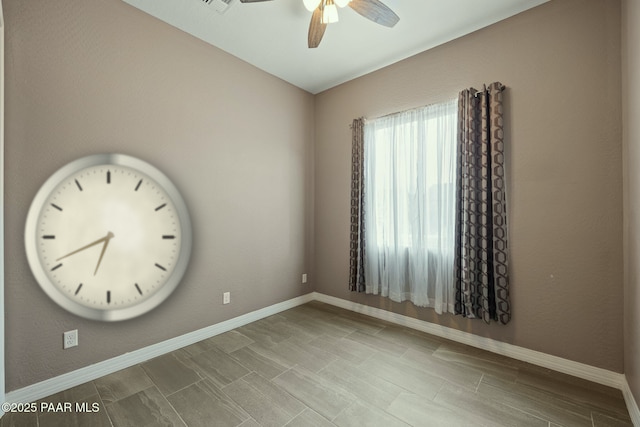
6:41
